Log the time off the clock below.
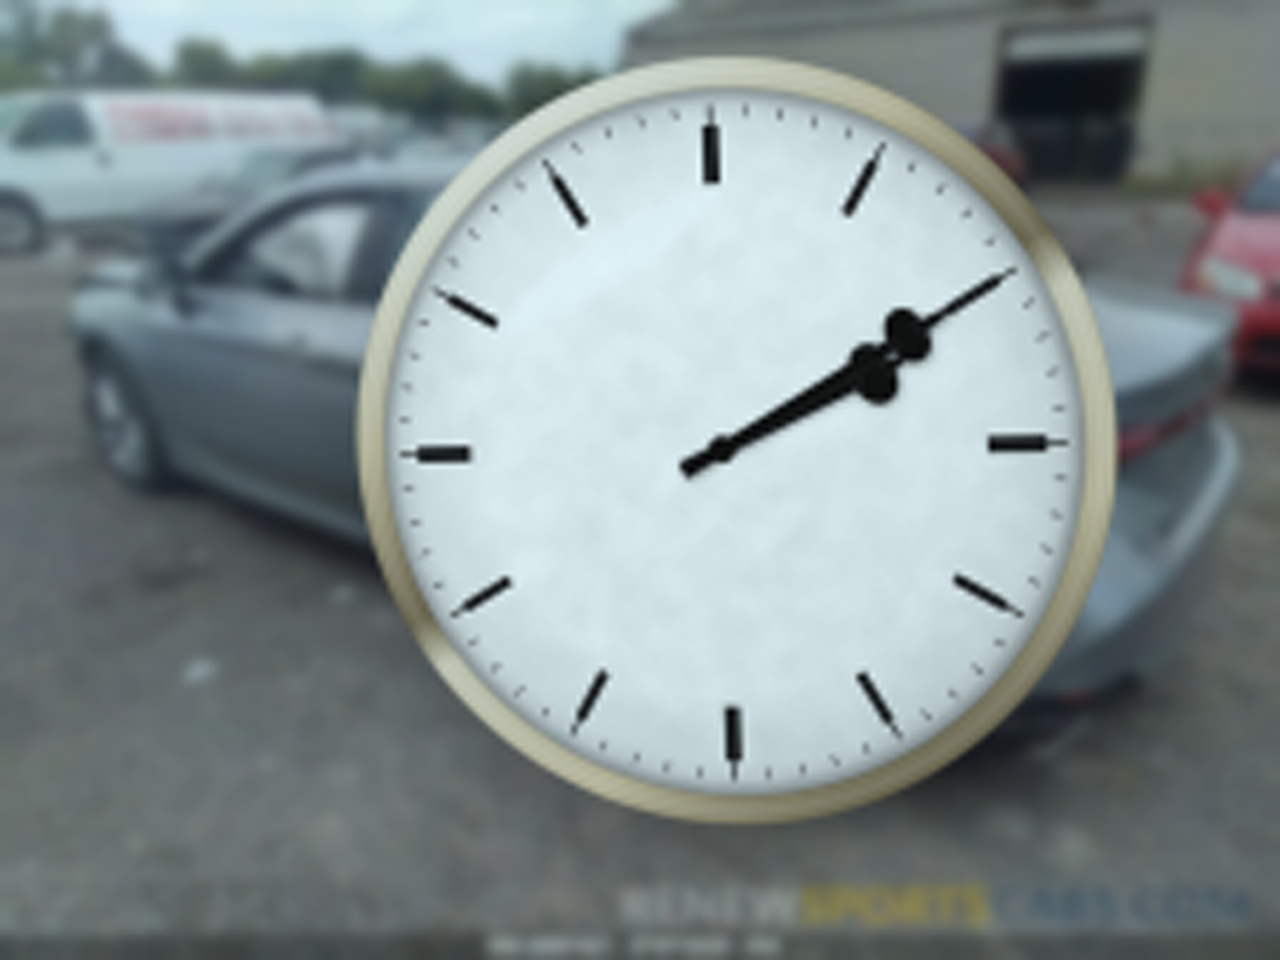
2:10
